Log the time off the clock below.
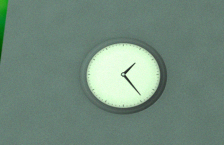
1:24
